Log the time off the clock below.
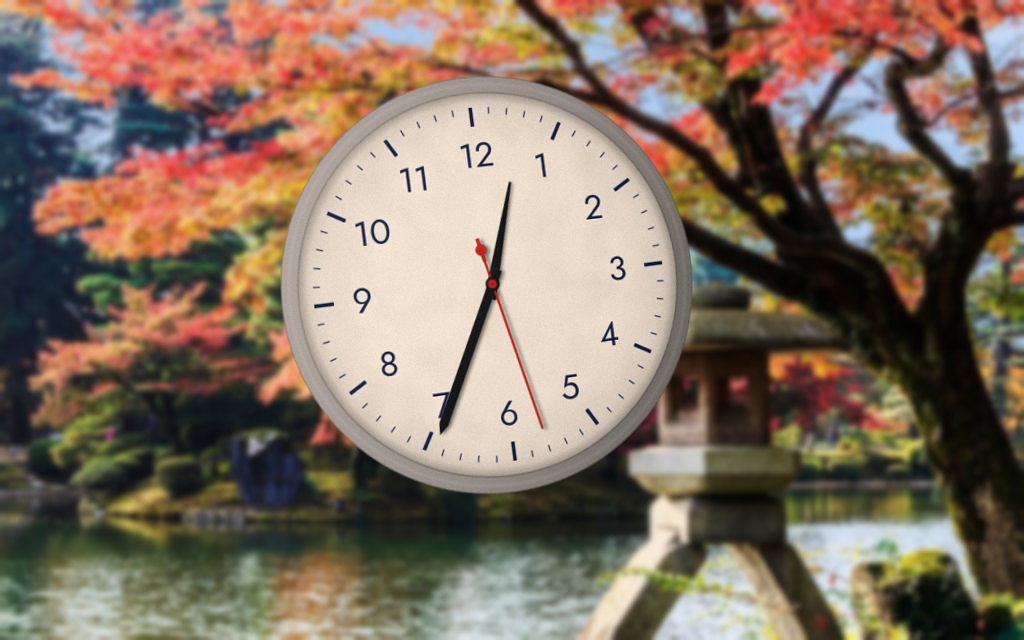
12:34:28
